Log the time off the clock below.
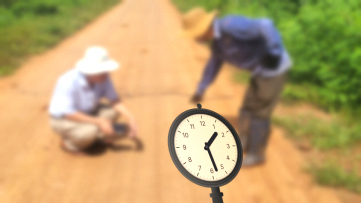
1:28
